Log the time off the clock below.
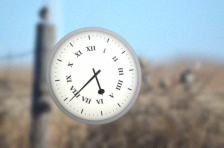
5:39
